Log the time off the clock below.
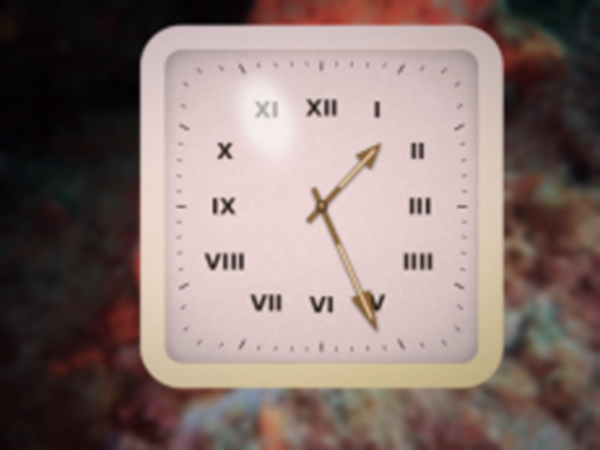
1:26
